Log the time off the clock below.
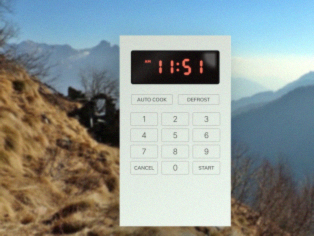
11:51
